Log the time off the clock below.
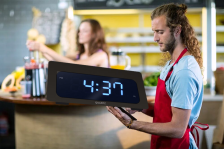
4:37
